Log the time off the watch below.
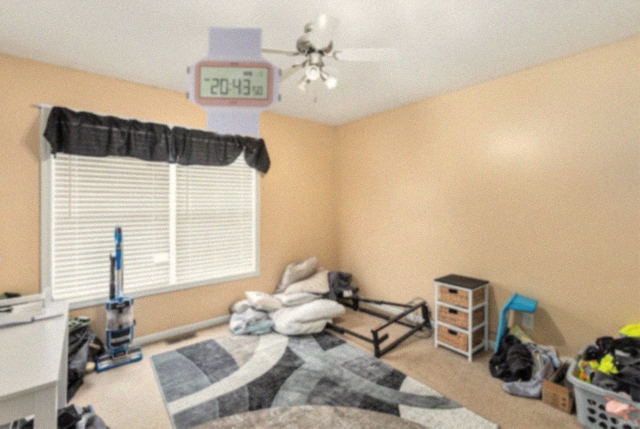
20:43
